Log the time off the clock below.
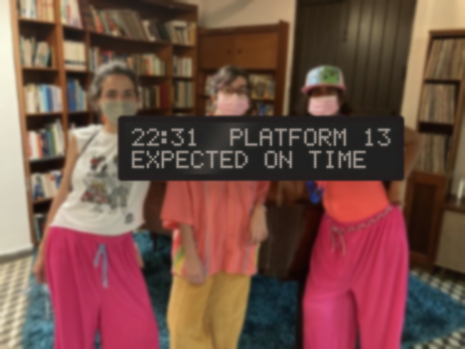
22:31
